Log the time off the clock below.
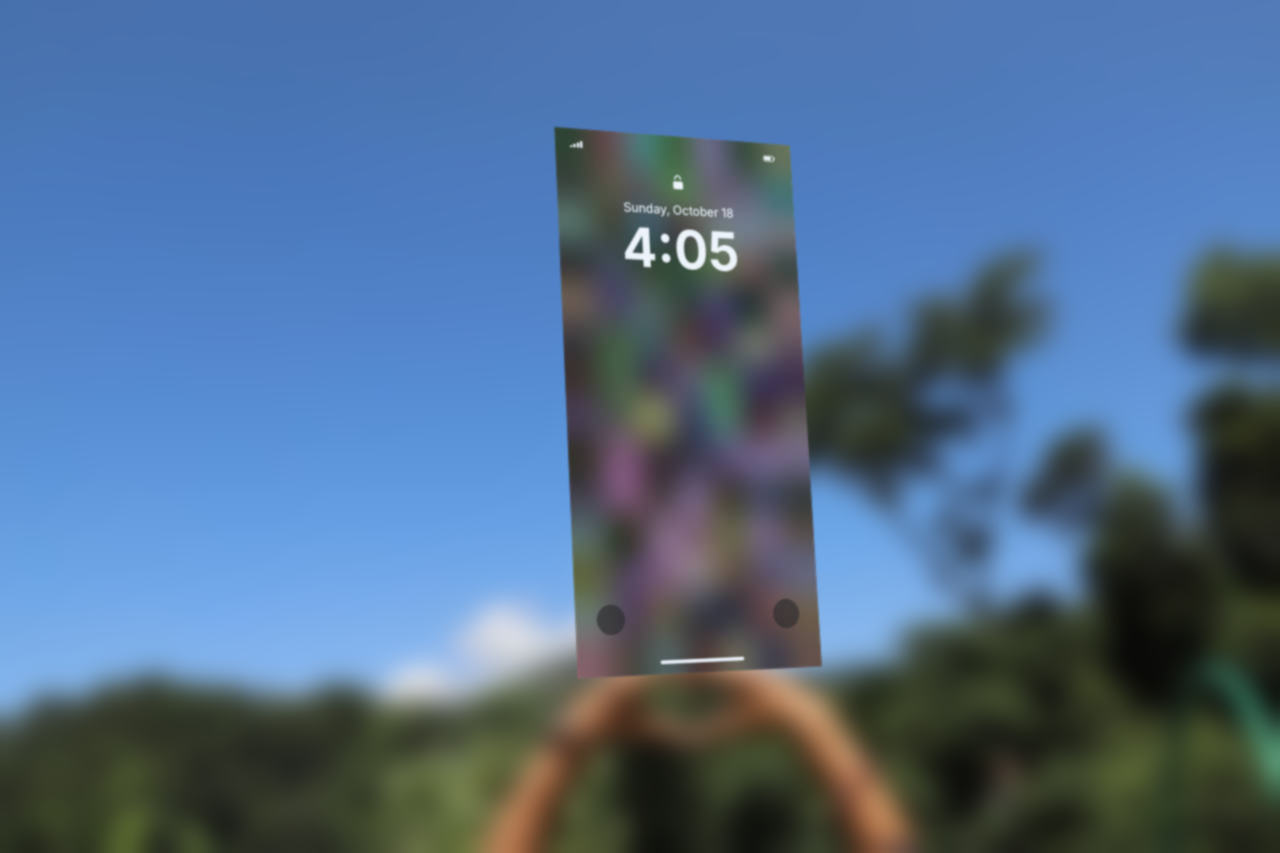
4:05
